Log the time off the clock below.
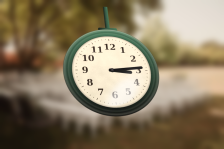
3:14
